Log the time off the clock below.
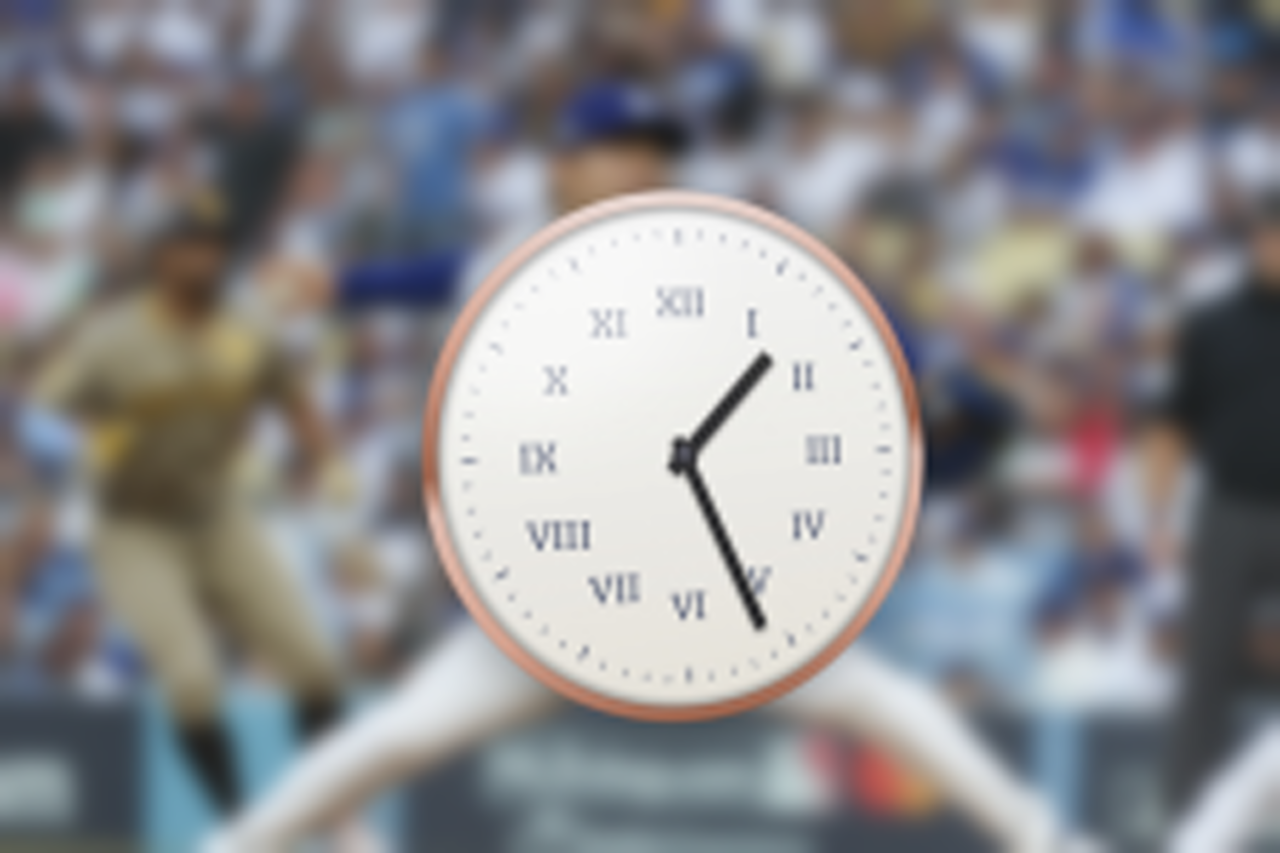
1:26
